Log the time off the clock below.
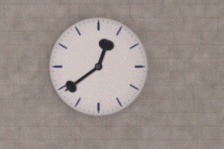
12:39
